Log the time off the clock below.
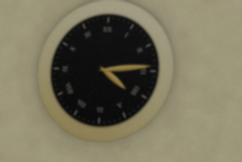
4:14
